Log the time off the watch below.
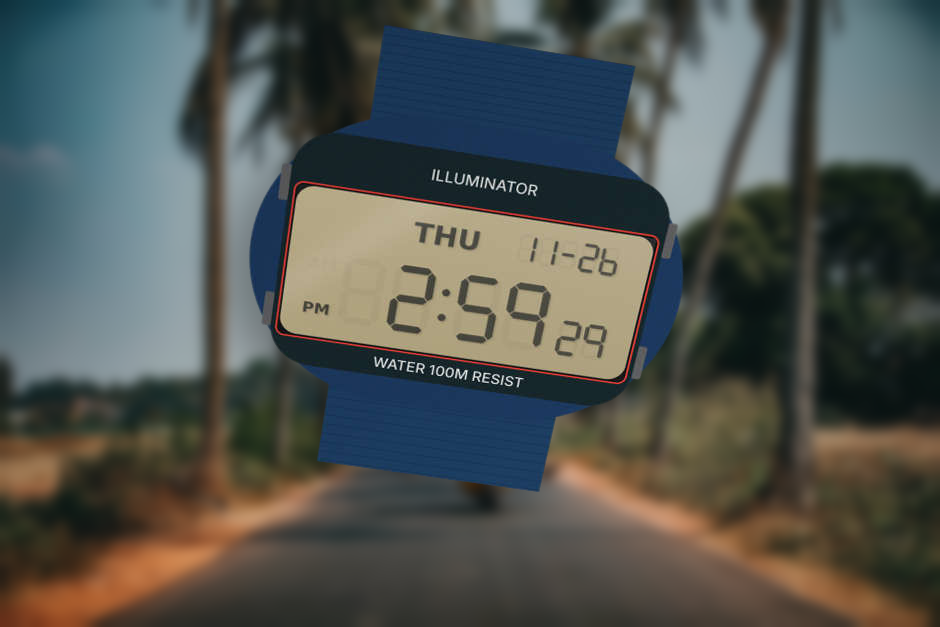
2:59:29
